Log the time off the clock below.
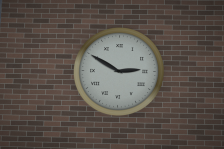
2:50
